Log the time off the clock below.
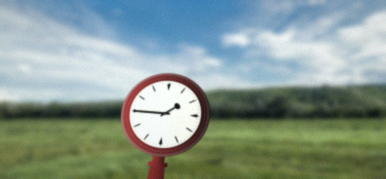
1:45
